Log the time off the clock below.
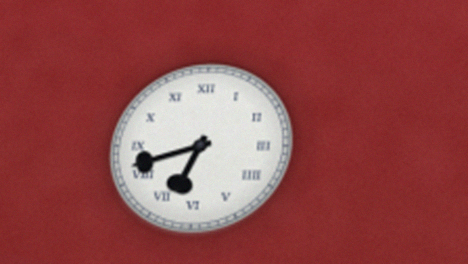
6:42
